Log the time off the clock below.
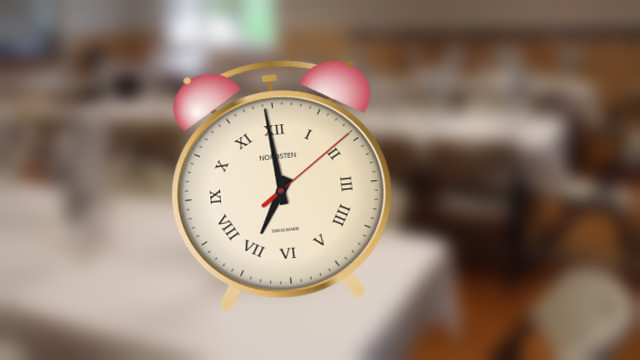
6:59:09
